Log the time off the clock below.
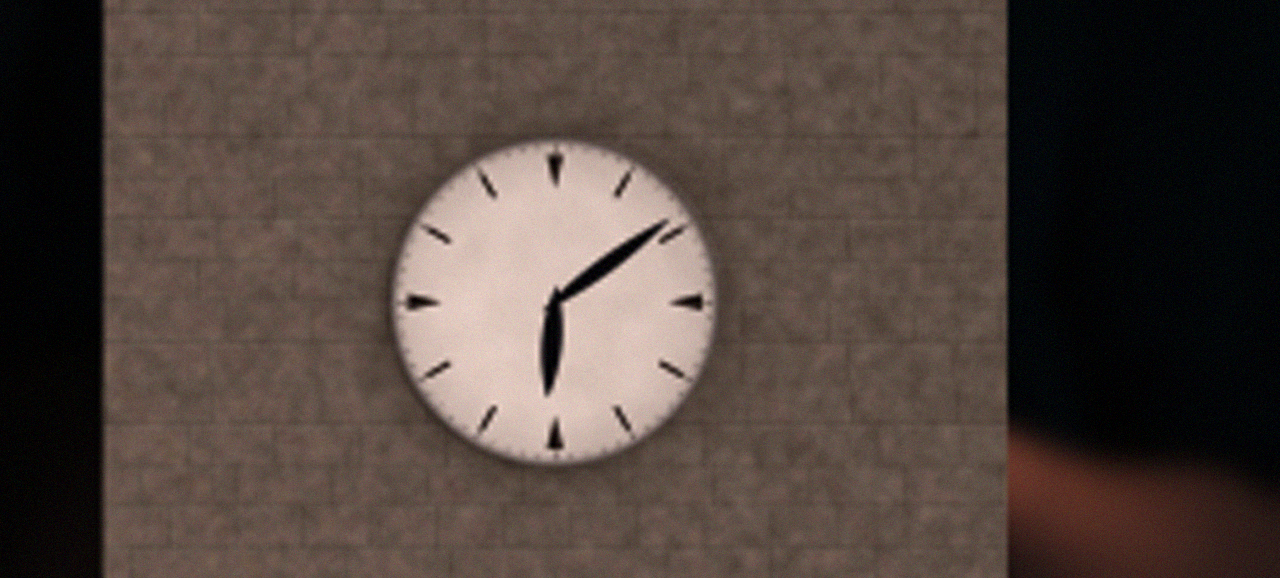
6:09
